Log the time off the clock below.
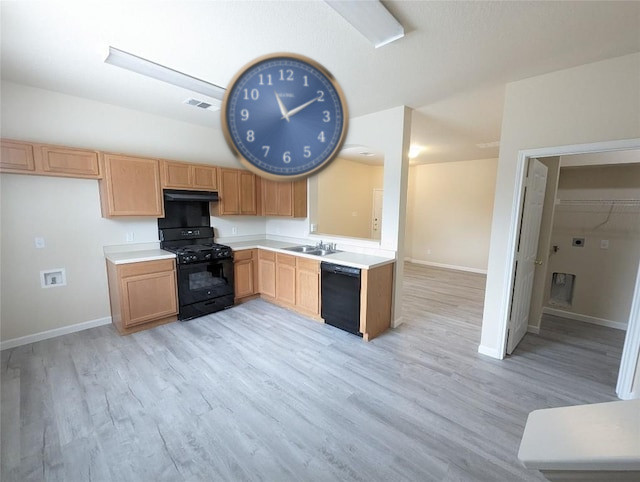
11:10
